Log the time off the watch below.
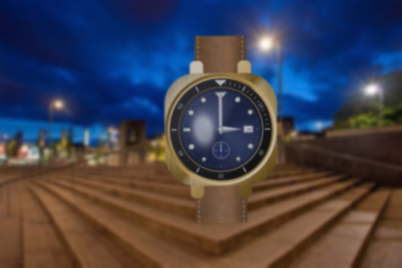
3:00
